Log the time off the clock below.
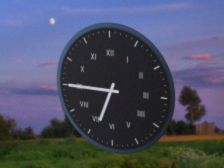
6:45
